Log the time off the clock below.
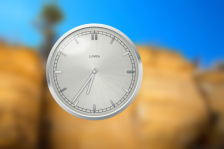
6:36
